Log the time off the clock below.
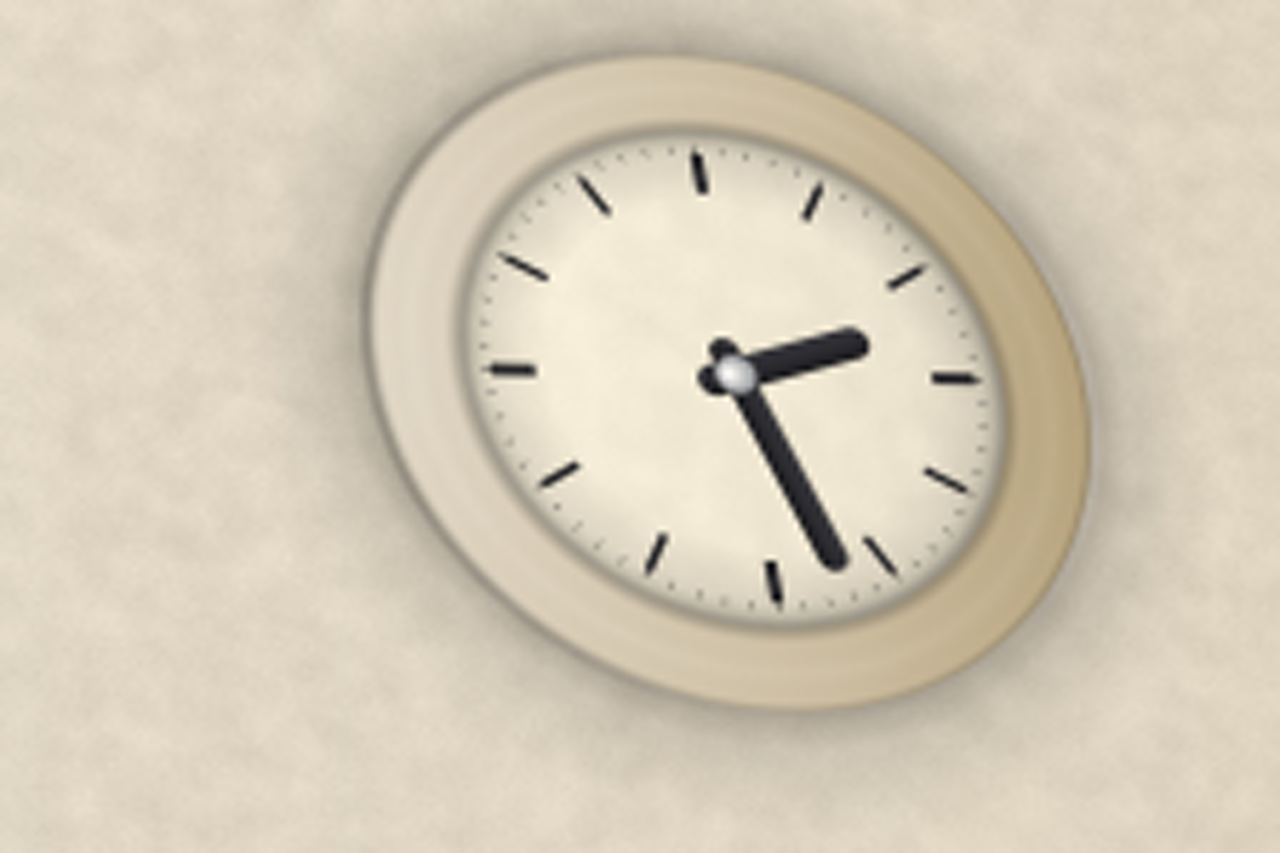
2:27
